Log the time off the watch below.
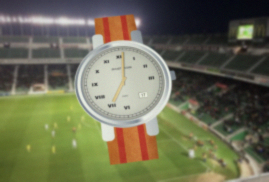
7:01
